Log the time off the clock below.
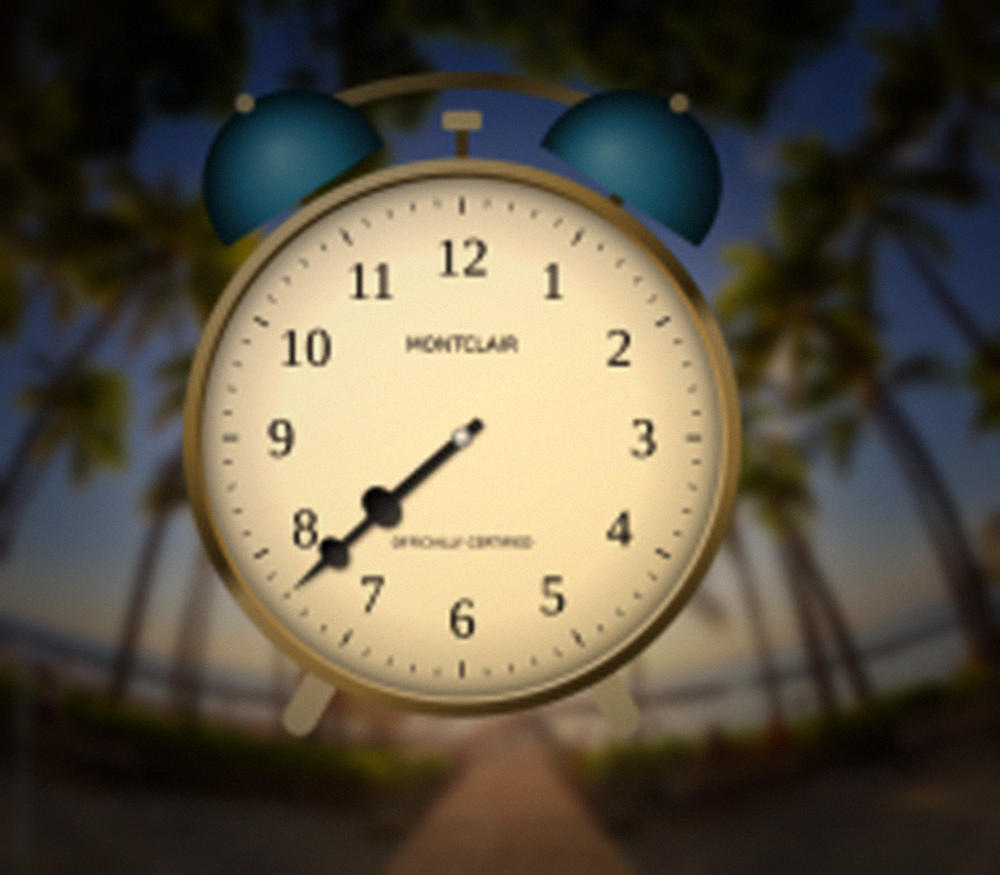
7:38
